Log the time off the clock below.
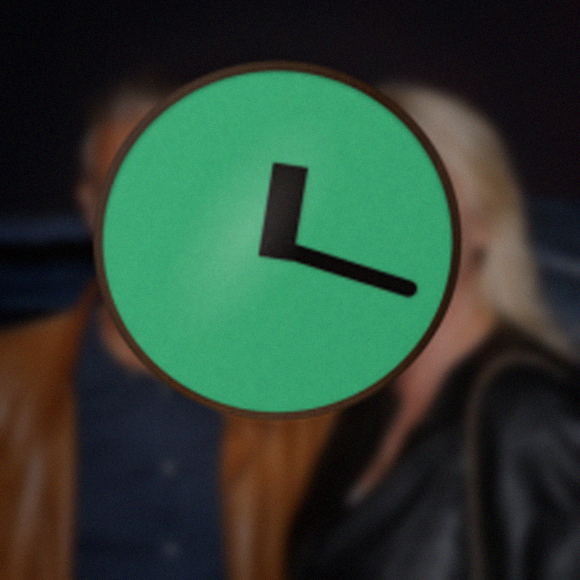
12:18
